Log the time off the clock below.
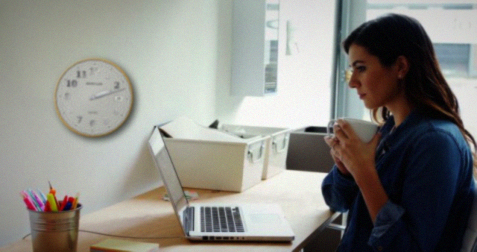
2:12
